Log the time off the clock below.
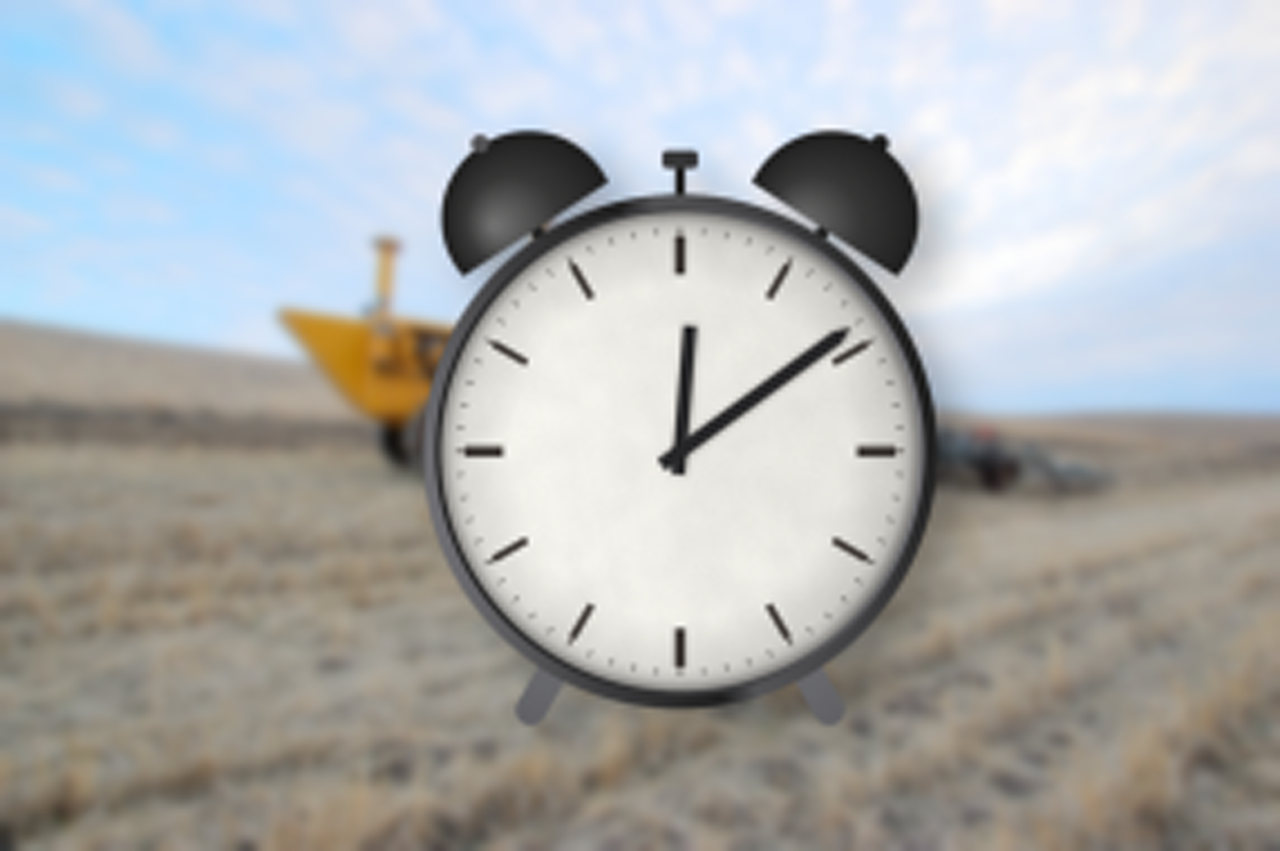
12:09
